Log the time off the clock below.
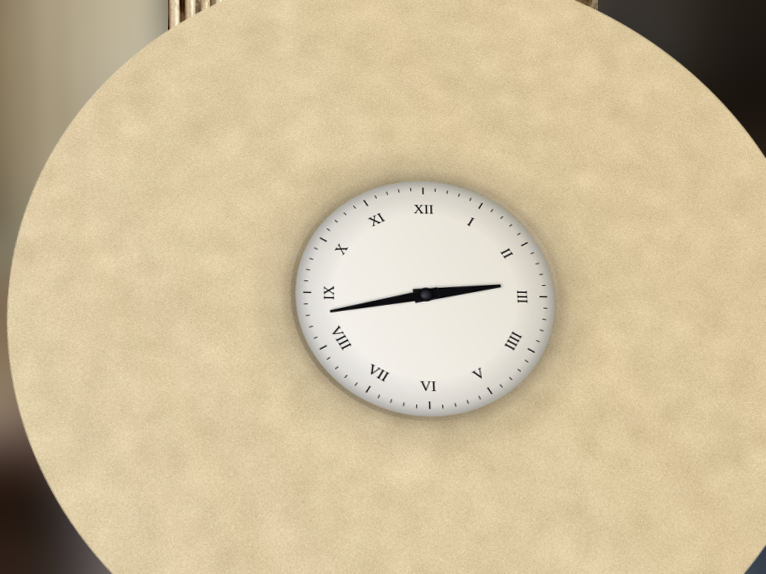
2:43
